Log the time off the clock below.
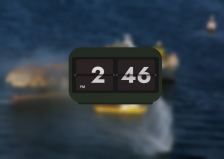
2:46
